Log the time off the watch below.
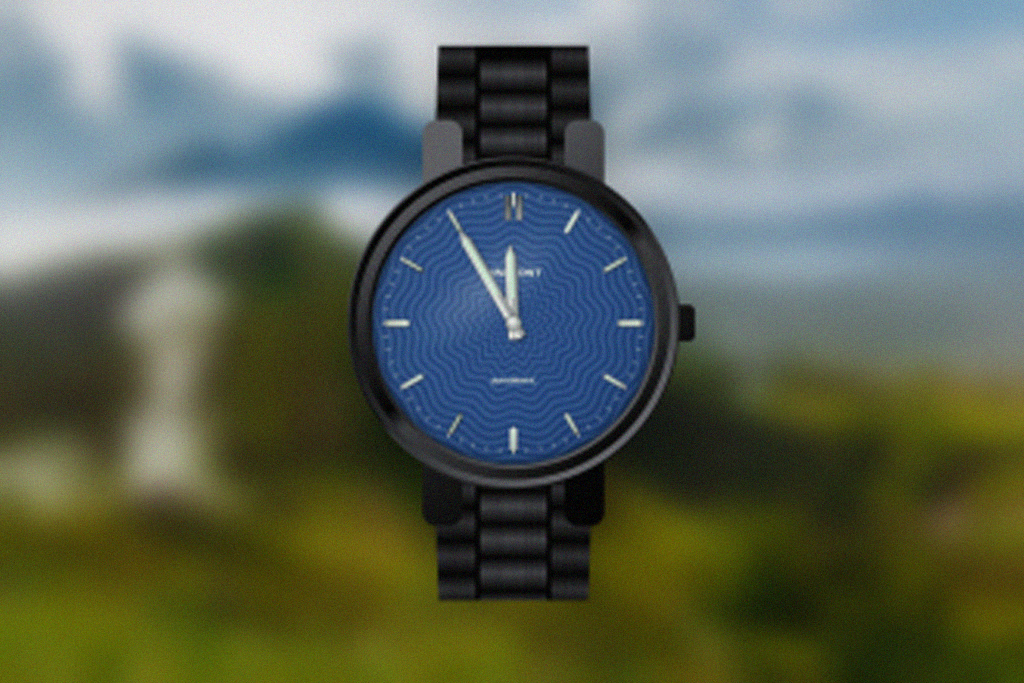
11:55
